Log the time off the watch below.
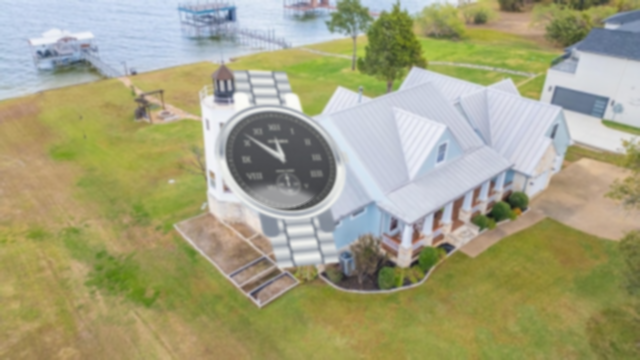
11:52
